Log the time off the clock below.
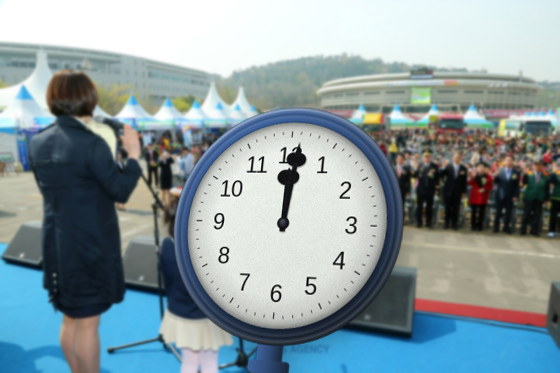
12:01
